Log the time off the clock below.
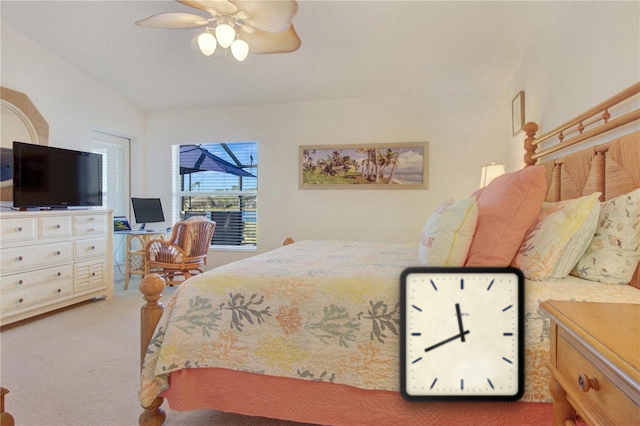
11:41
